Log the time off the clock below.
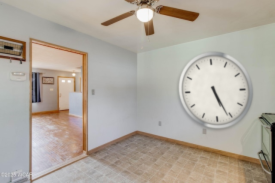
5:26
